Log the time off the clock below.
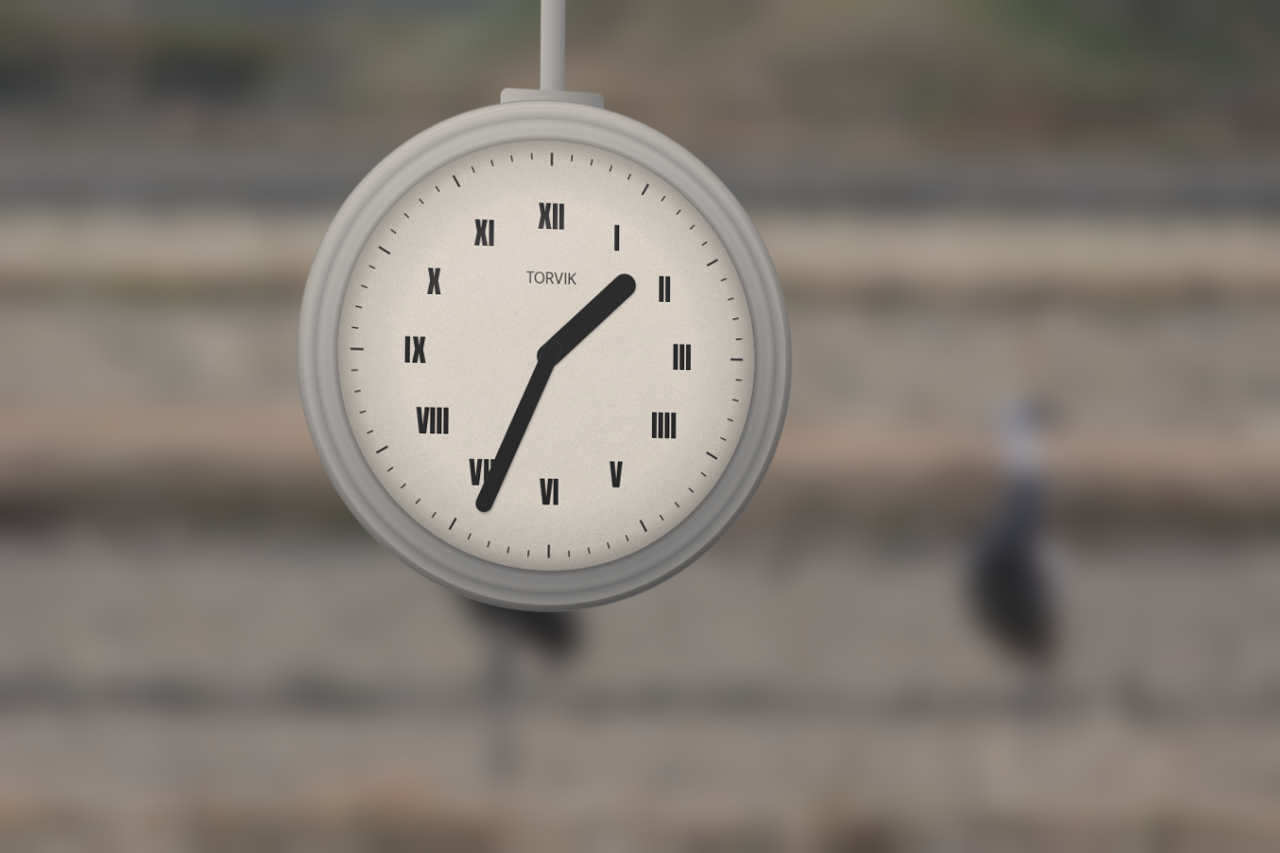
1:34
